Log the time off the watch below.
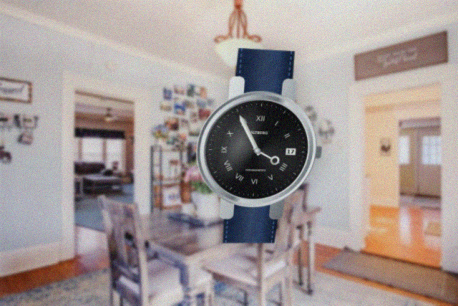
3:55
